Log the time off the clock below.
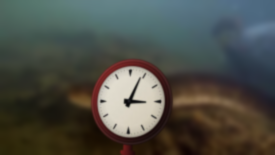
3:04
